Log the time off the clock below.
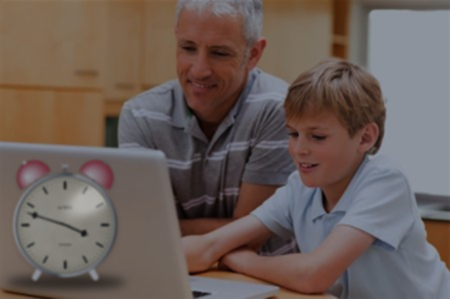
3:48
